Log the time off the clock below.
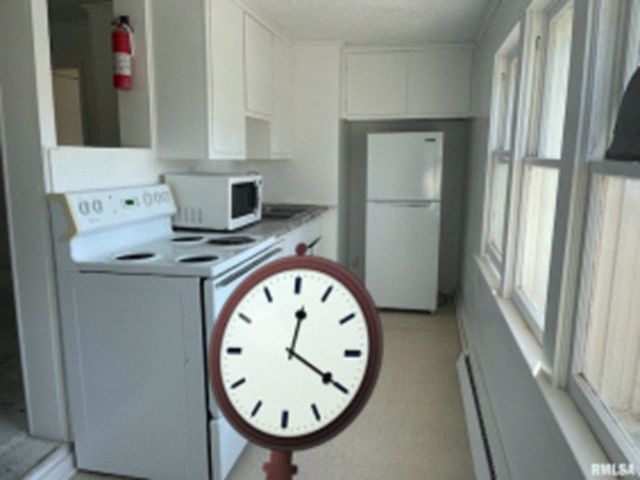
12:20
